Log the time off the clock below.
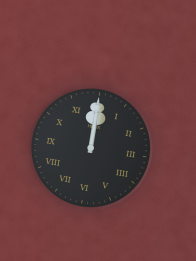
12:00
